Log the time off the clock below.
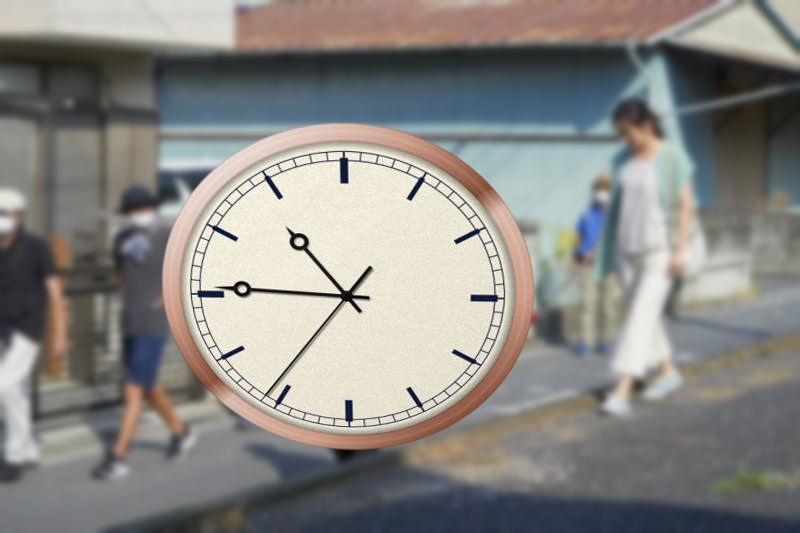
10:45:36
